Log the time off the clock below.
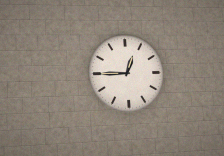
12:45
